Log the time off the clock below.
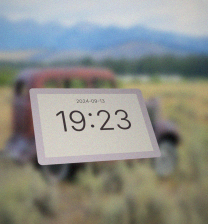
19:23
